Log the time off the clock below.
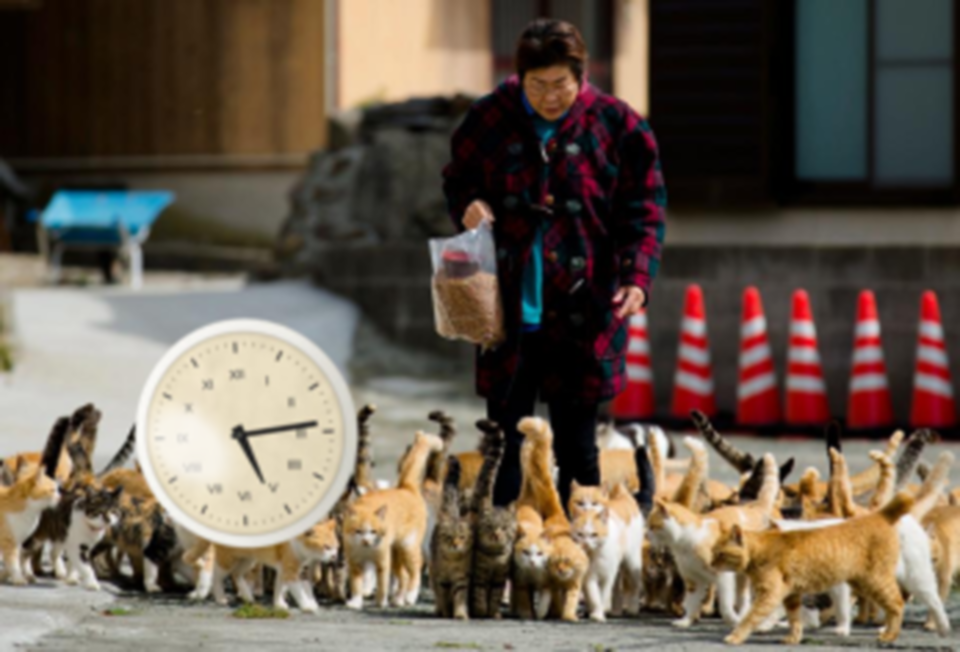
5:14
